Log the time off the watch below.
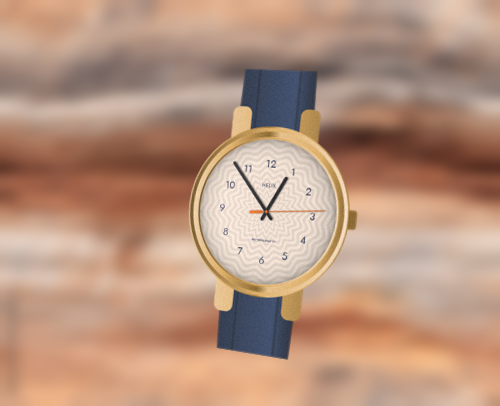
12:53:14
